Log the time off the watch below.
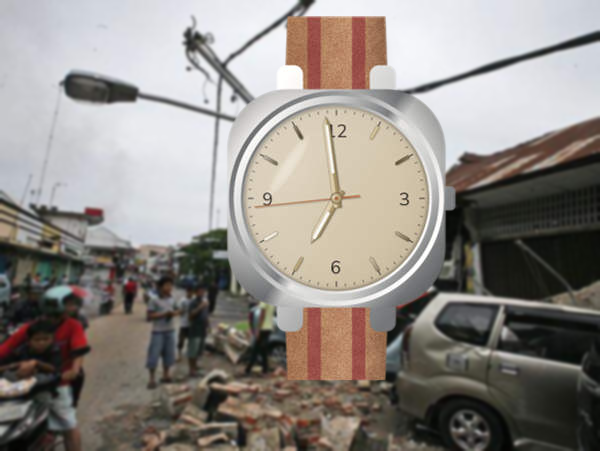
6:58:44
